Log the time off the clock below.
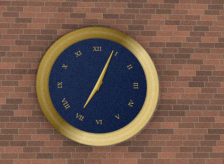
7:04
